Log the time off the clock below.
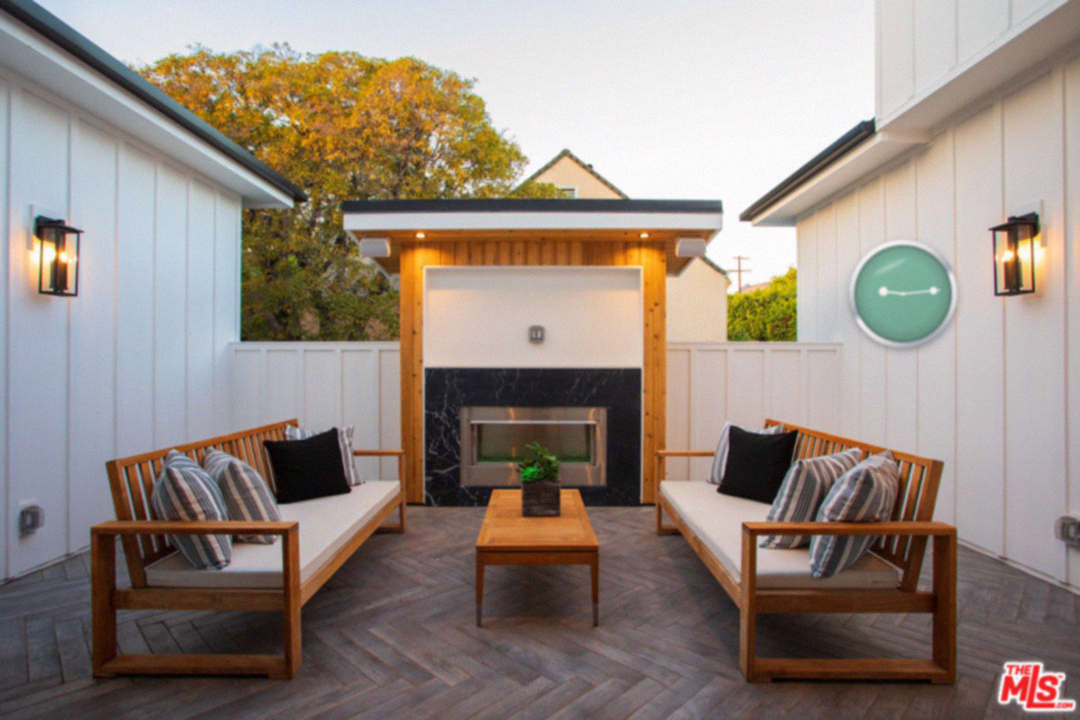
9:14
